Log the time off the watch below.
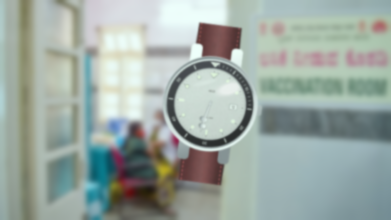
6:32
